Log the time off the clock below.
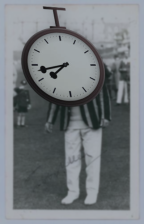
7:43
